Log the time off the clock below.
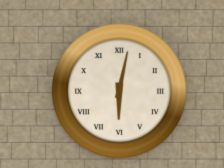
6:02
